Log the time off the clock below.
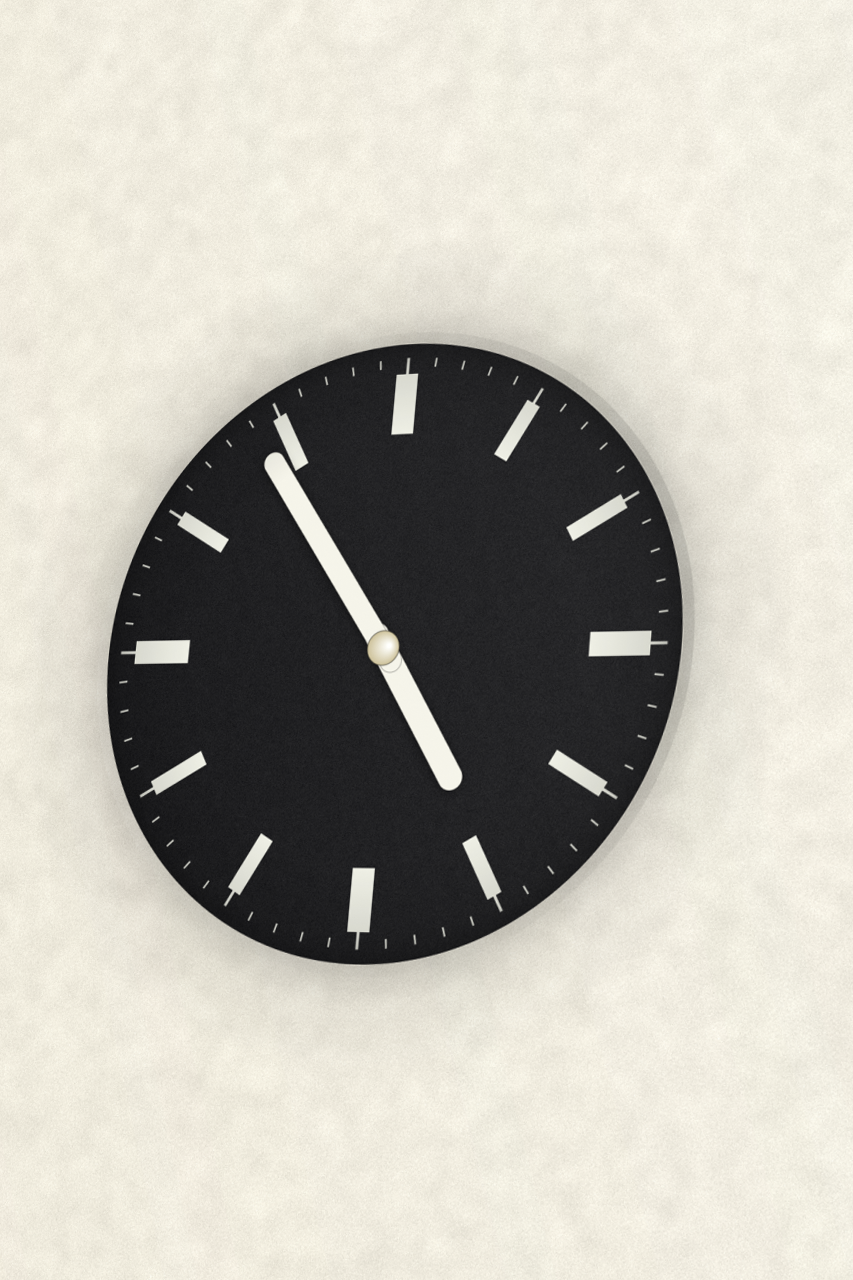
4:54
